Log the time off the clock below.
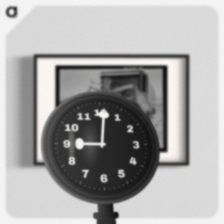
9:01
